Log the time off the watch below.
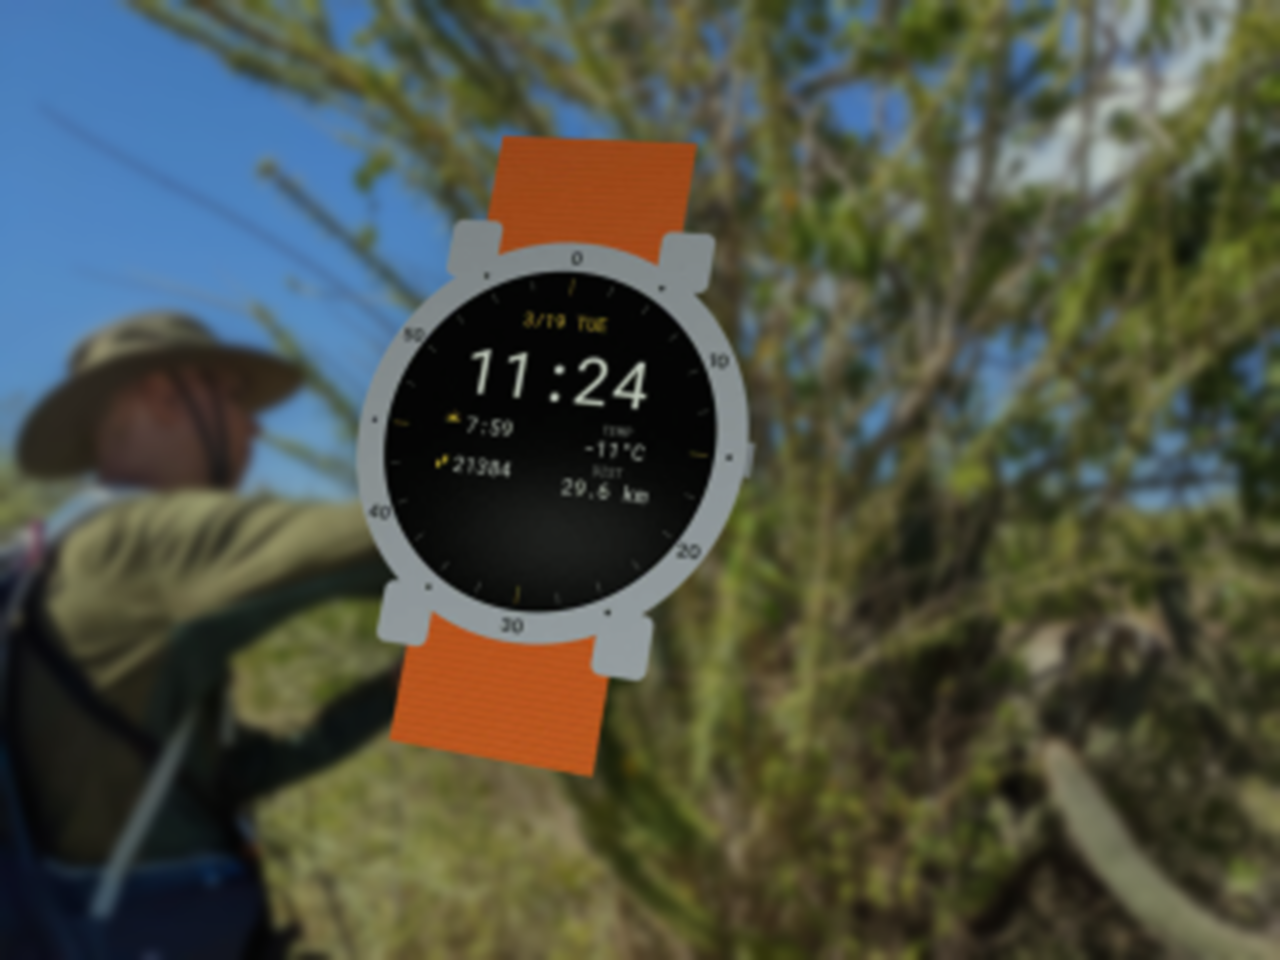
11:24
